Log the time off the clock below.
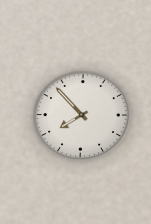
7:53
